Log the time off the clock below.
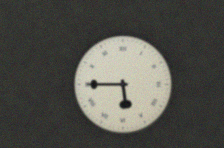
5:45
